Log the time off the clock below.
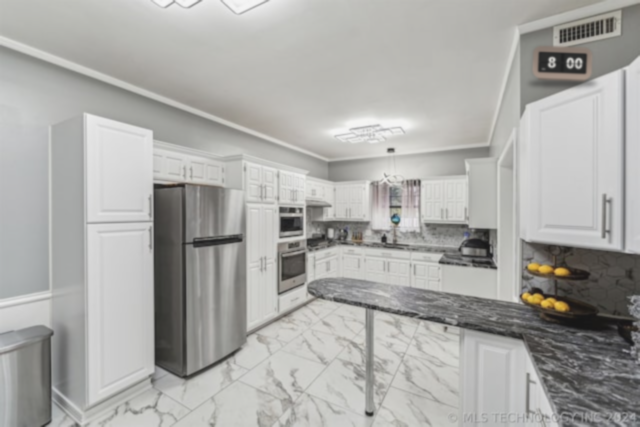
8:00
